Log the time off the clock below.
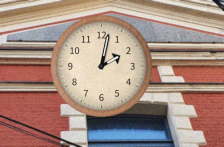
2:02
